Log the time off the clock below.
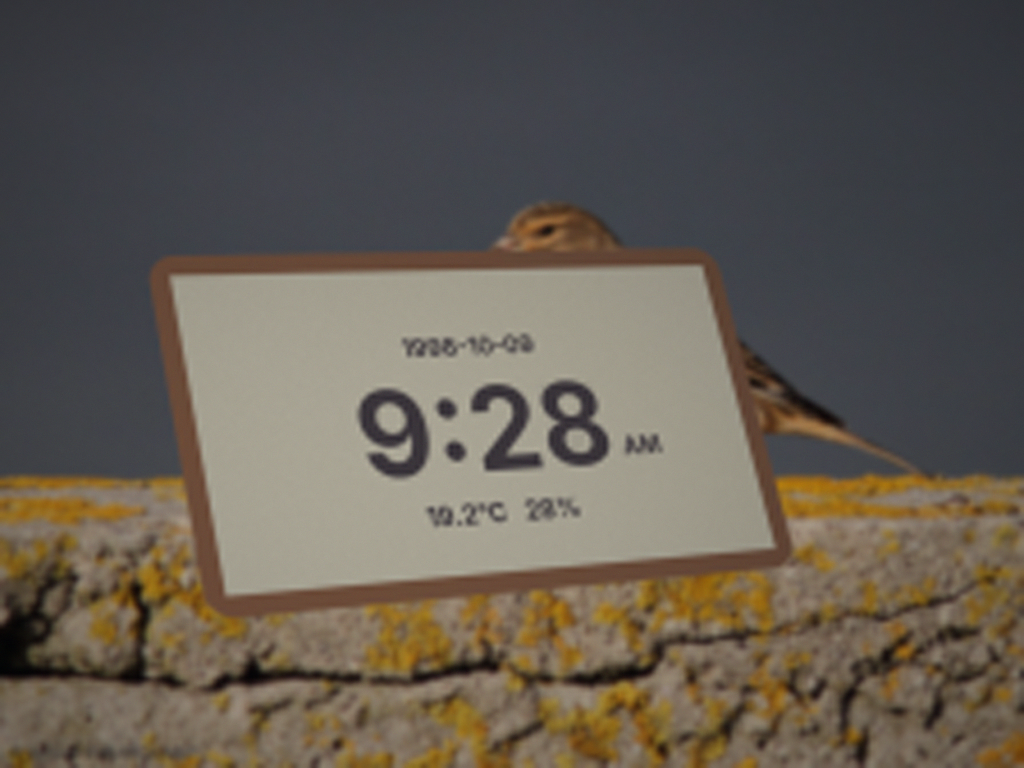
9:28
